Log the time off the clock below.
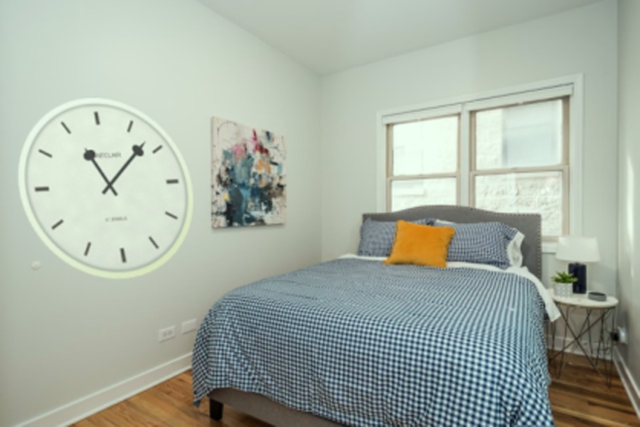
11:08
